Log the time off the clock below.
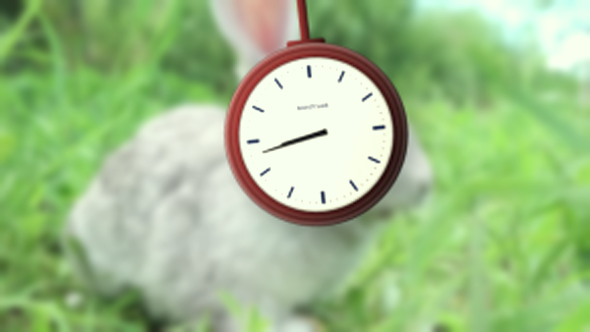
8:43
